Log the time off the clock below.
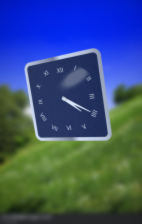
4:20
